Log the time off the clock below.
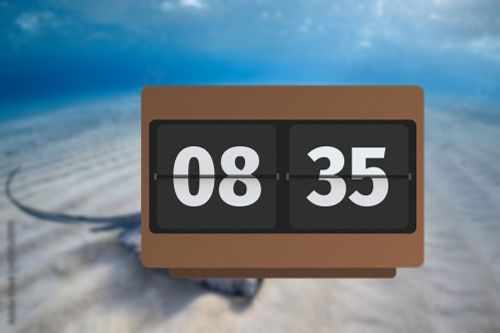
8:35
